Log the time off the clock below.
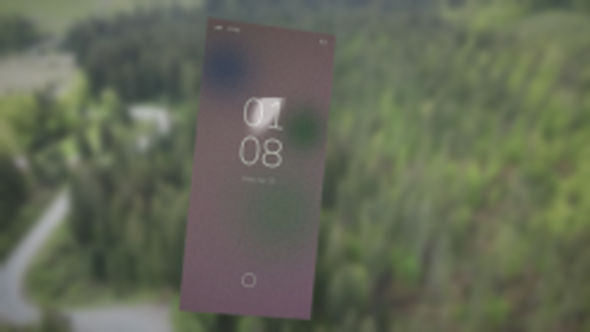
1:08
